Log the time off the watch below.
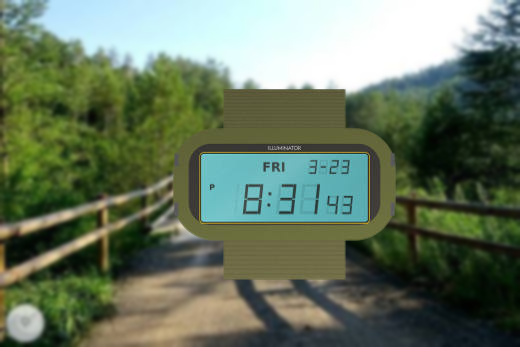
8:31:43
